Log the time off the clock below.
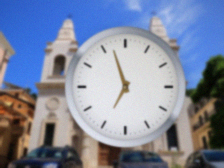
6:57
